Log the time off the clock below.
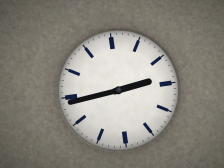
2:44
